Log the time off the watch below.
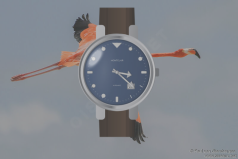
3:22
